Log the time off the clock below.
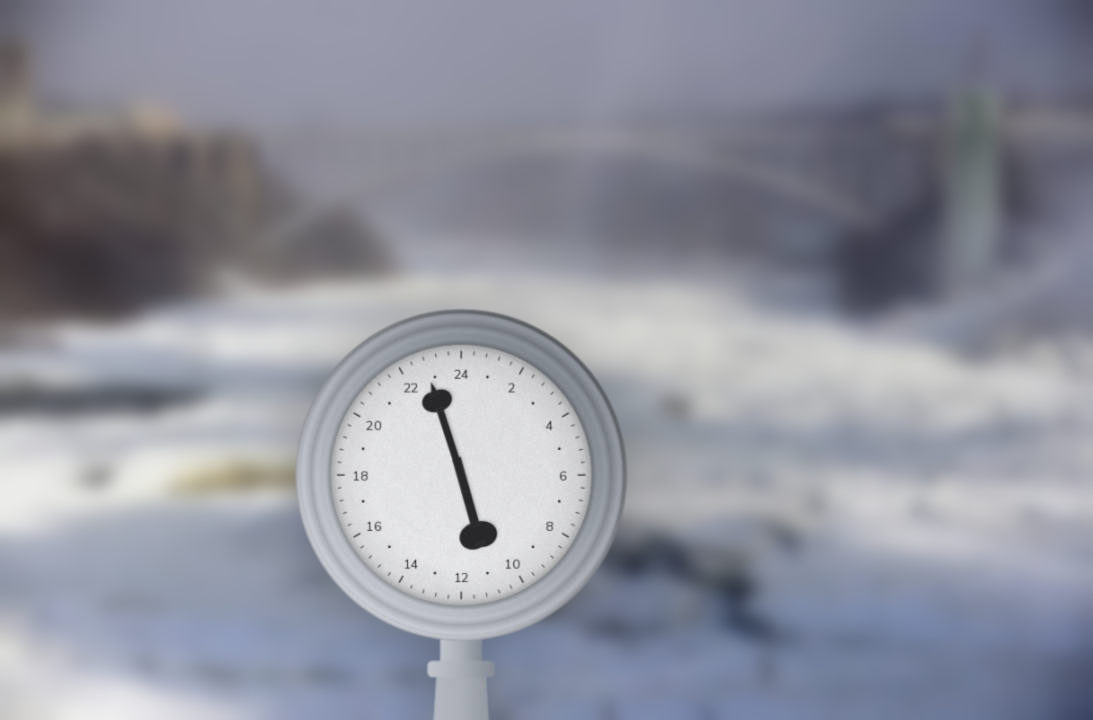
10:57
